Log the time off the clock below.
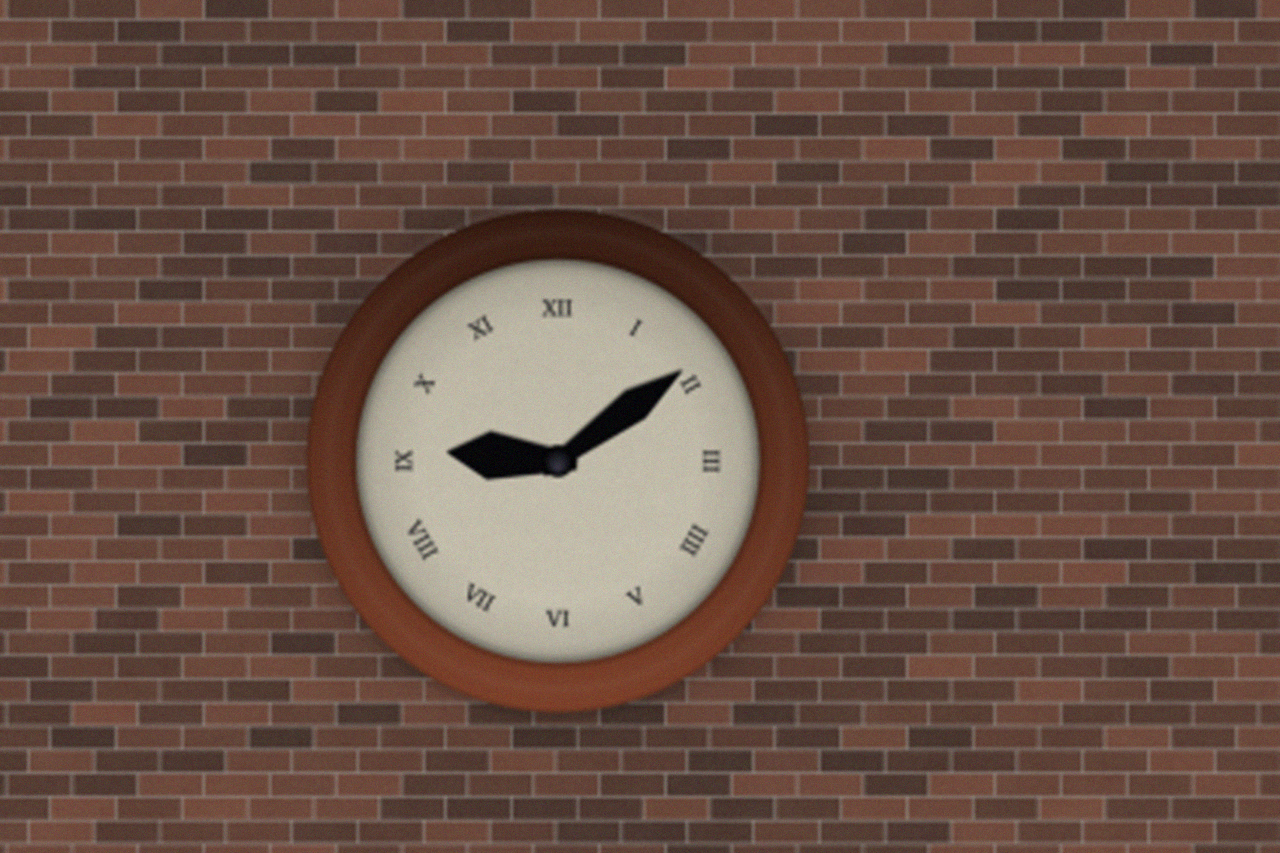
9:09
